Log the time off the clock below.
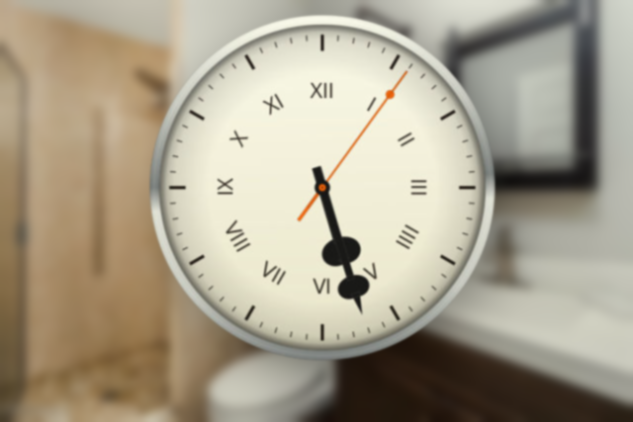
5:27:06
